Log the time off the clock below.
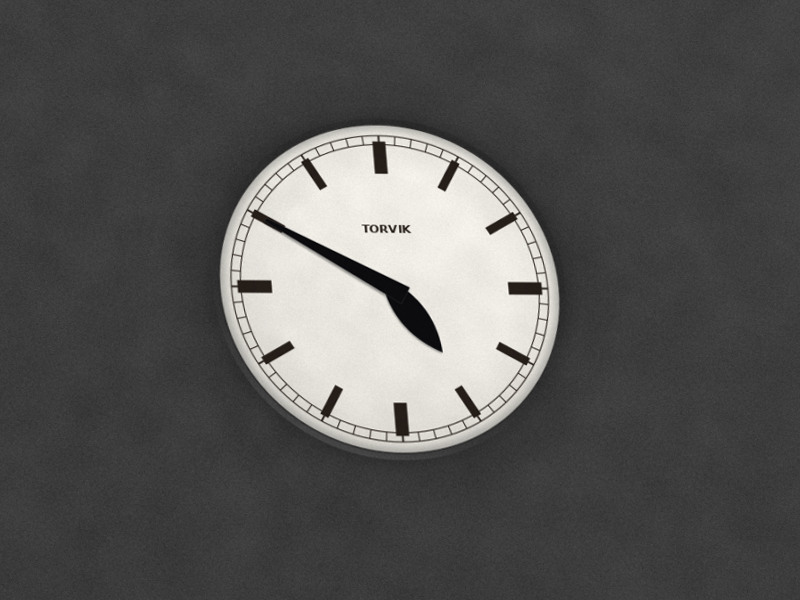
4:50
